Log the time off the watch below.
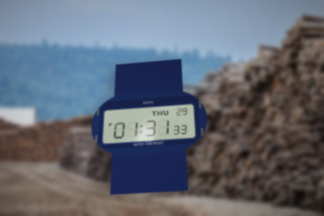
1:31:33
